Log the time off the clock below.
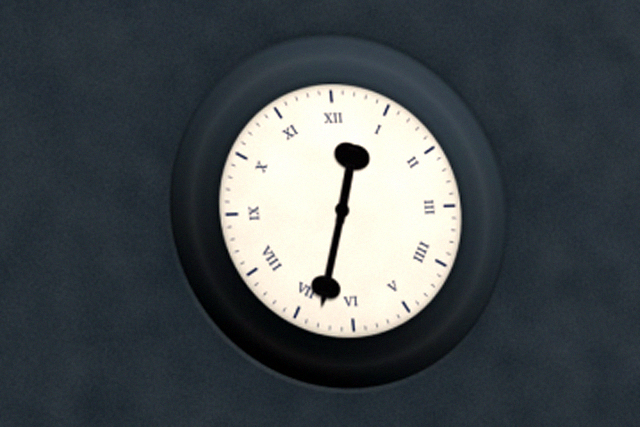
12:33
